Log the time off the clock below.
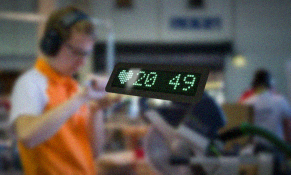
20:49
